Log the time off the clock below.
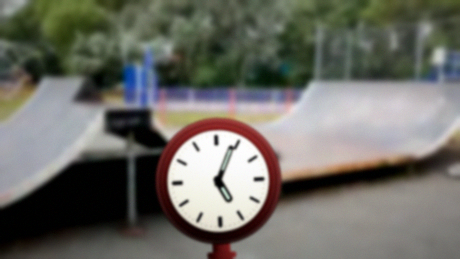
5:04
